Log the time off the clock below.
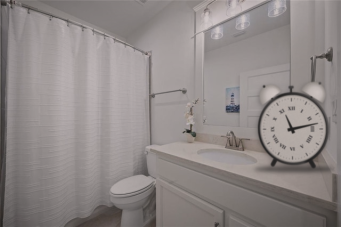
11:13
